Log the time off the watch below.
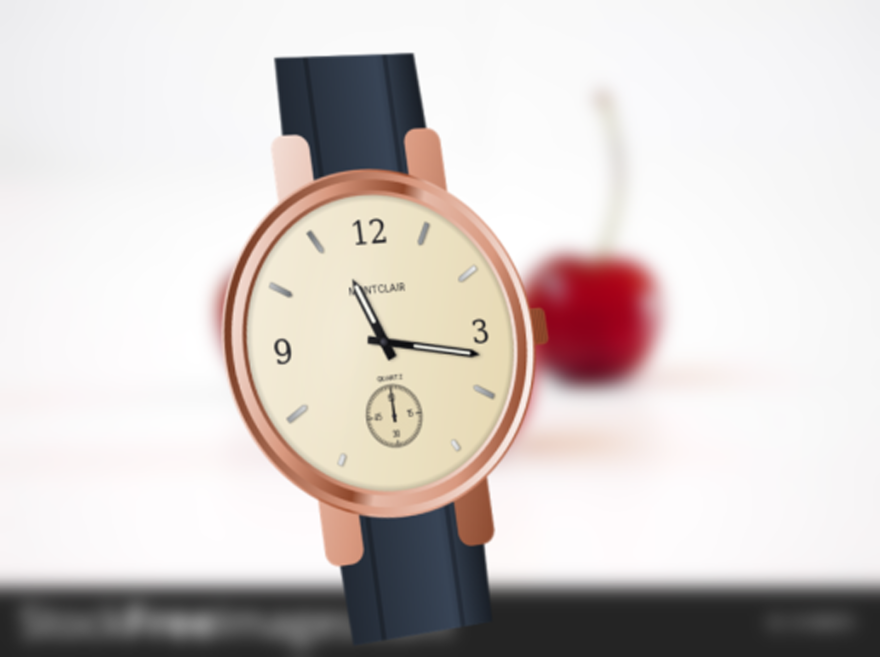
11:17
